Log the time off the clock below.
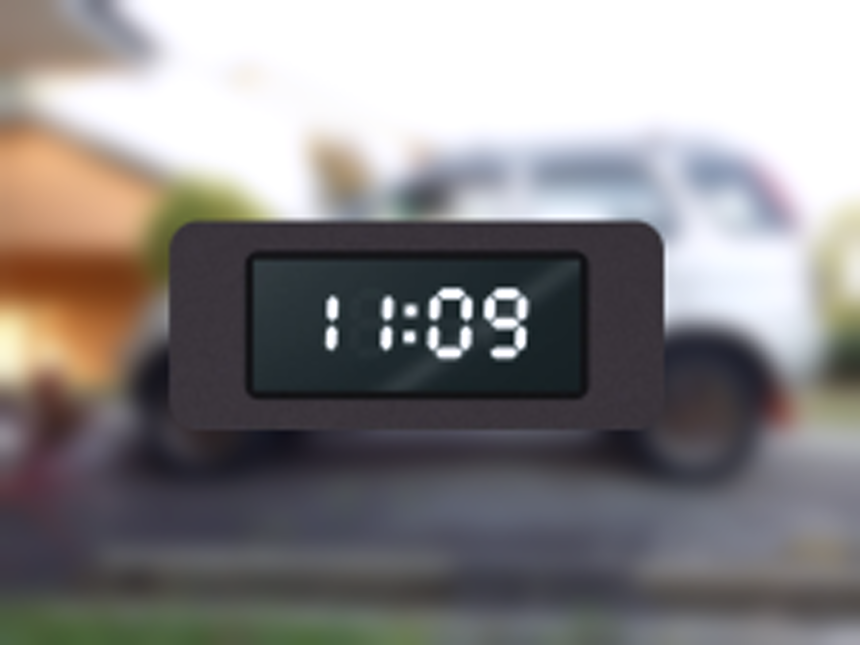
11:09
